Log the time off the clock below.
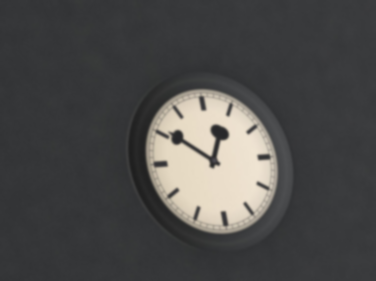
12:51
